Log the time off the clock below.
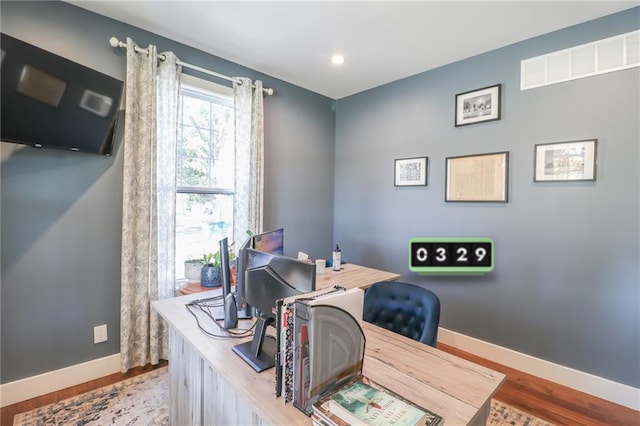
3:29
